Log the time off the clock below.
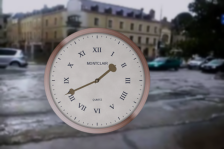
1:41
